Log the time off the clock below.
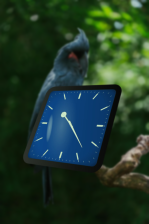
10:23
